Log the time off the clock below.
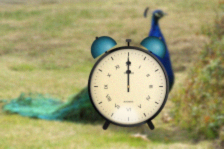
12:00
